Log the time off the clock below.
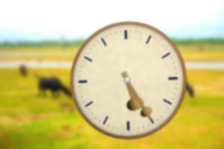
5:25
